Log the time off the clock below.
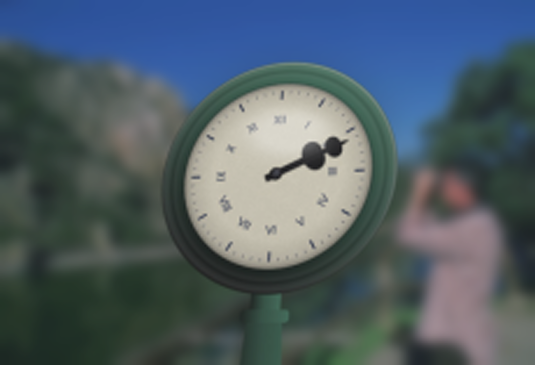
2:11
